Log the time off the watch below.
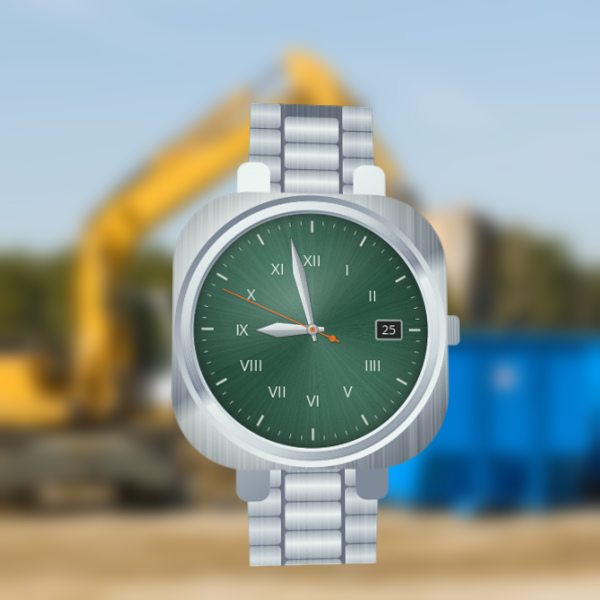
8:57:49
